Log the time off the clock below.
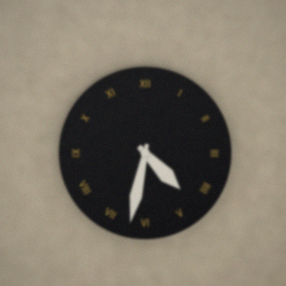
4:32
